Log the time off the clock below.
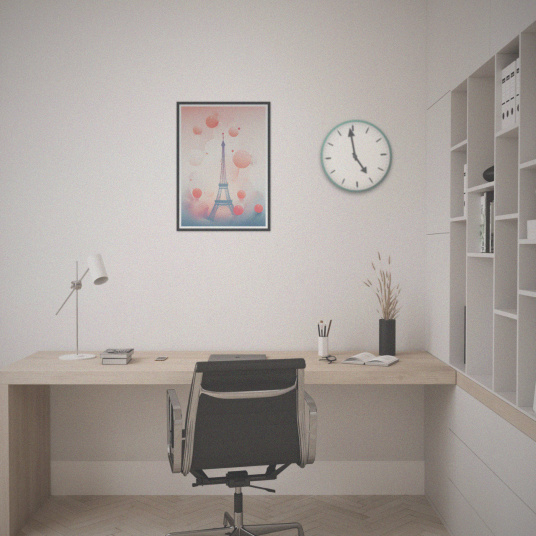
4:59
